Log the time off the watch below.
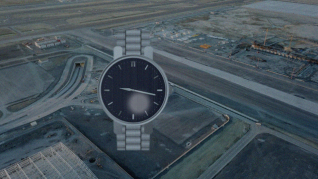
9:17
